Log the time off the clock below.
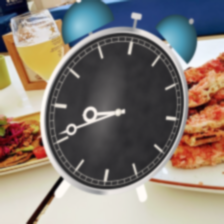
8:41
